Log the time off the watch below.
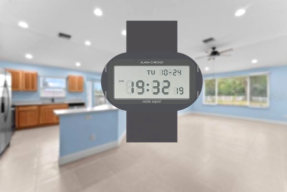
19:32:19
